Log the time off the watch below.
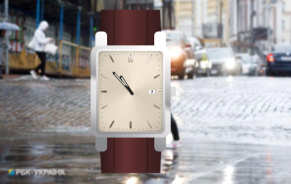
10:53
